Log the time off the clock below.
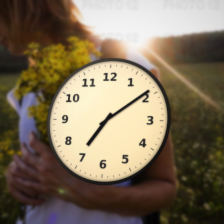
7:09
